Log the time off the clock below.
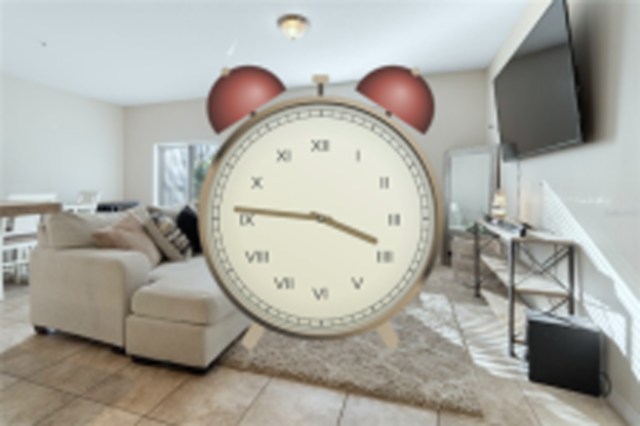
3:46
